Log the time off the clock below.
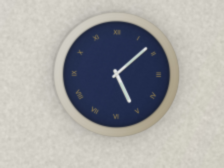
5:08
